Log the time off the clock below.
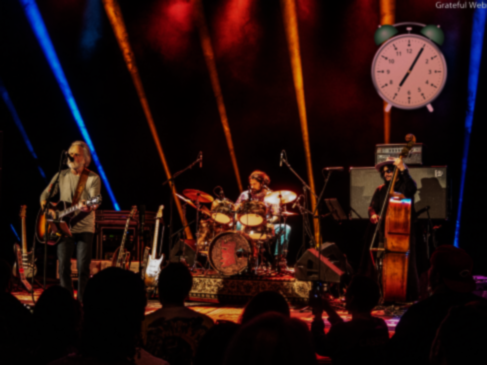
7:05
